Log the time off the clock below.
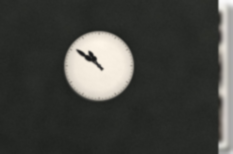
10:51
